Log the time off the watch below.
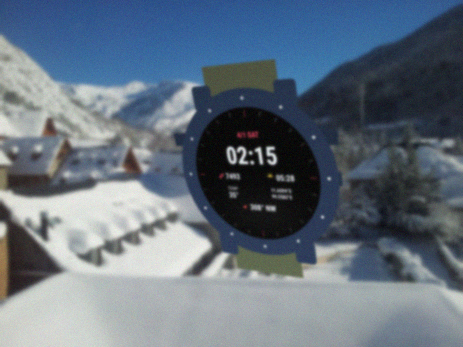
2:15
